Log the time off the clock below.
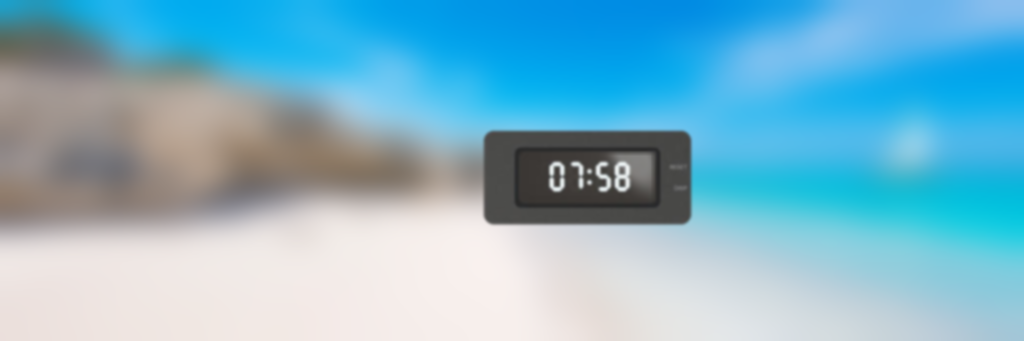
7:58
